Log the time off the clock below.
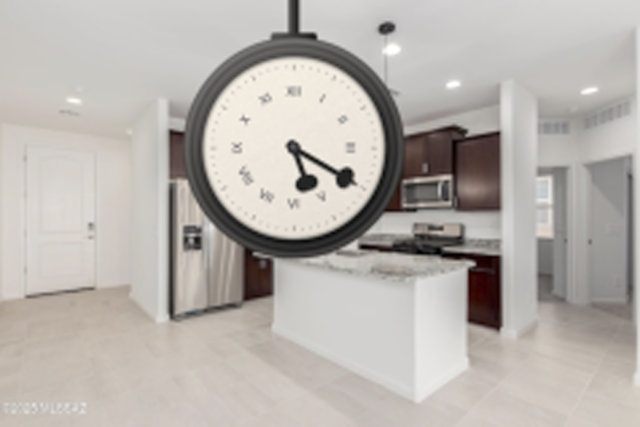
5:20
